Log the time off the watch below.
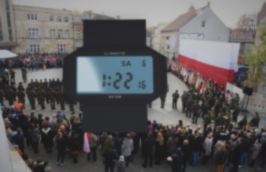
1:22
